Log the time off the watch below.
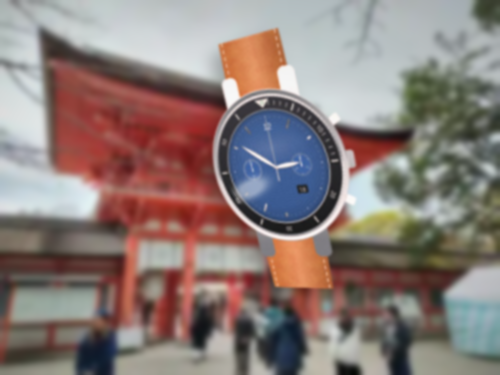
2:51
